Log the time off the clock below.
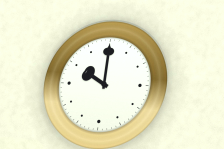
10:00
